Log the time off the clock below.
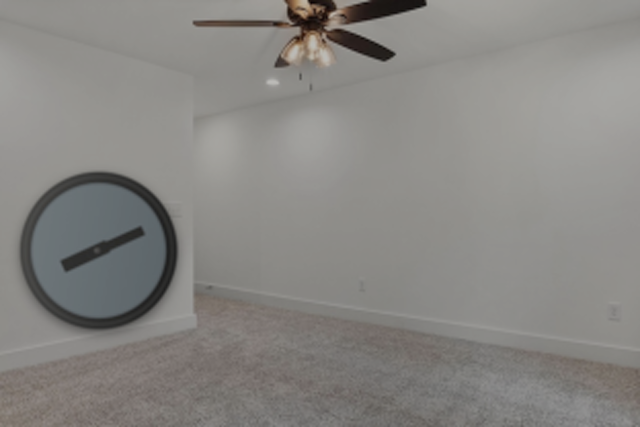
8:11
